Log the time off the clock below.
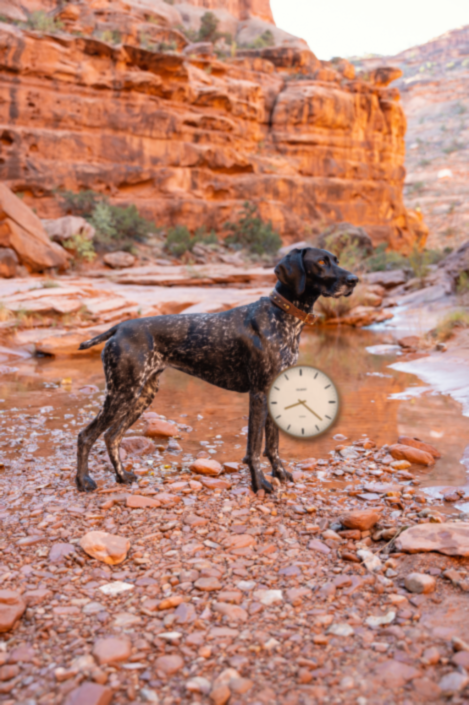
8:22
